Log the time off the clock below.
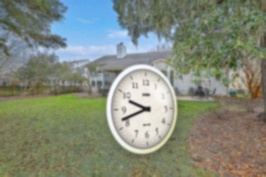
9:42
